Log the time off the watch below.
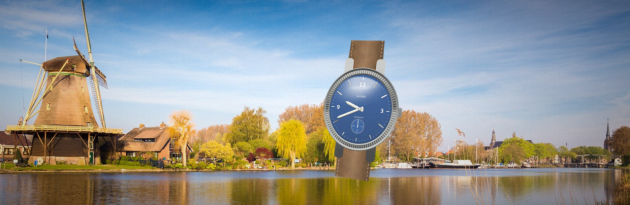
9:41
